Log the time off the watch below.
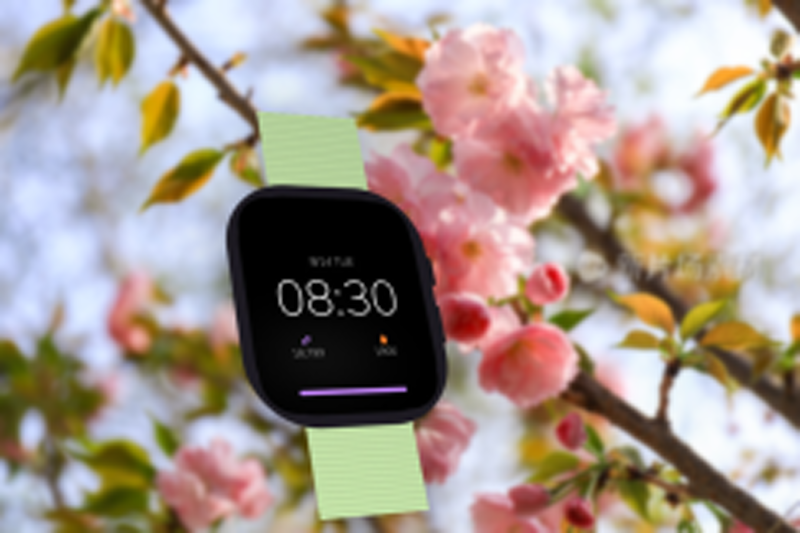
8:30
